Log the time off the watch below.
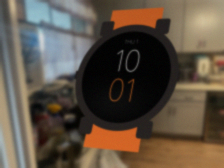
10:01
